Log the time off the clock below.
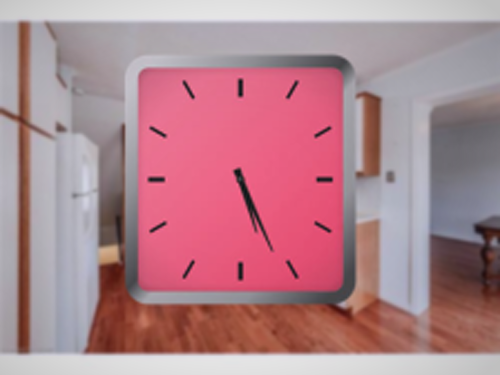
5:26
